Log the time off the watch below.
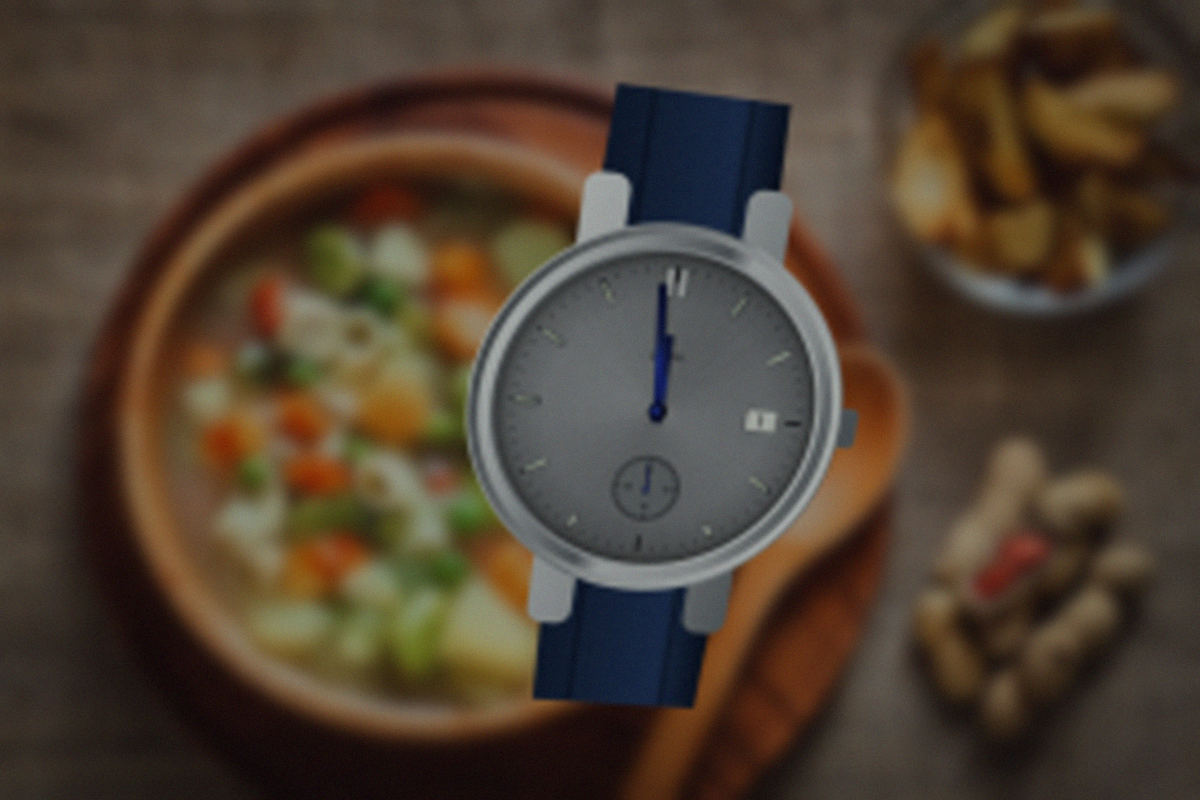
11:59
